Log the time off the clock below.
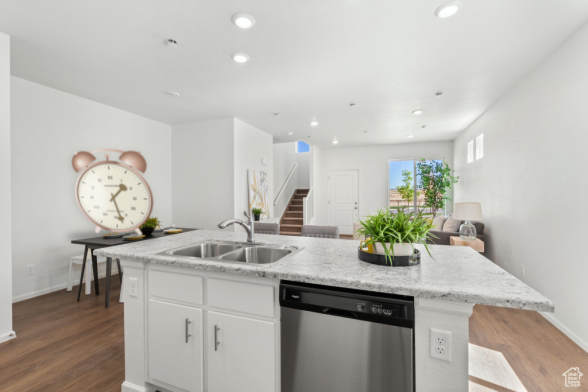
1:28
